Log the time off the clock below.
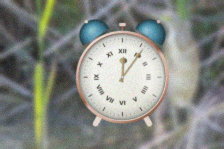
12:06
